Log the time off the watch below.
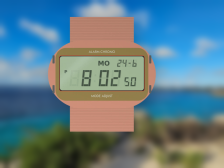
8:02:50
